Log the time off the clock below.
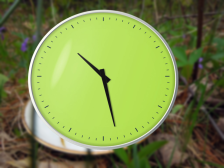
10:28
